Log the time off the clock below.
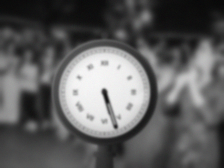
5:27
